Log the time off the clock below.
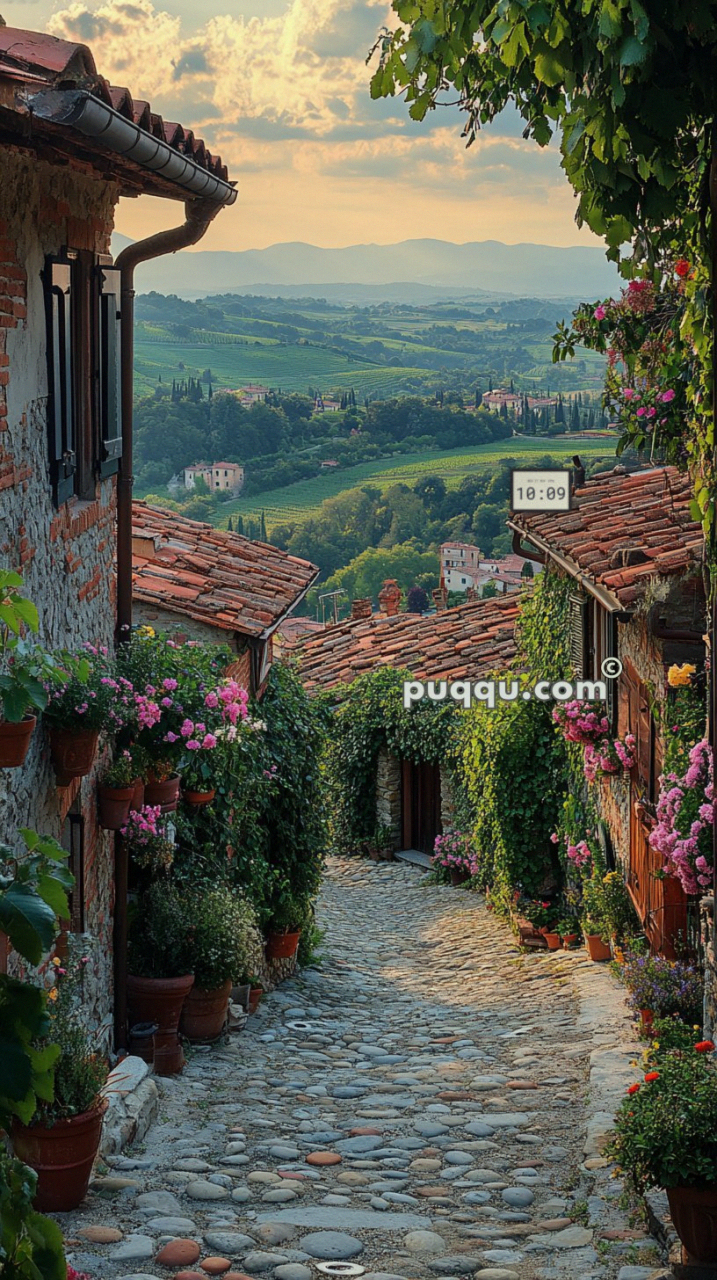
10:09
